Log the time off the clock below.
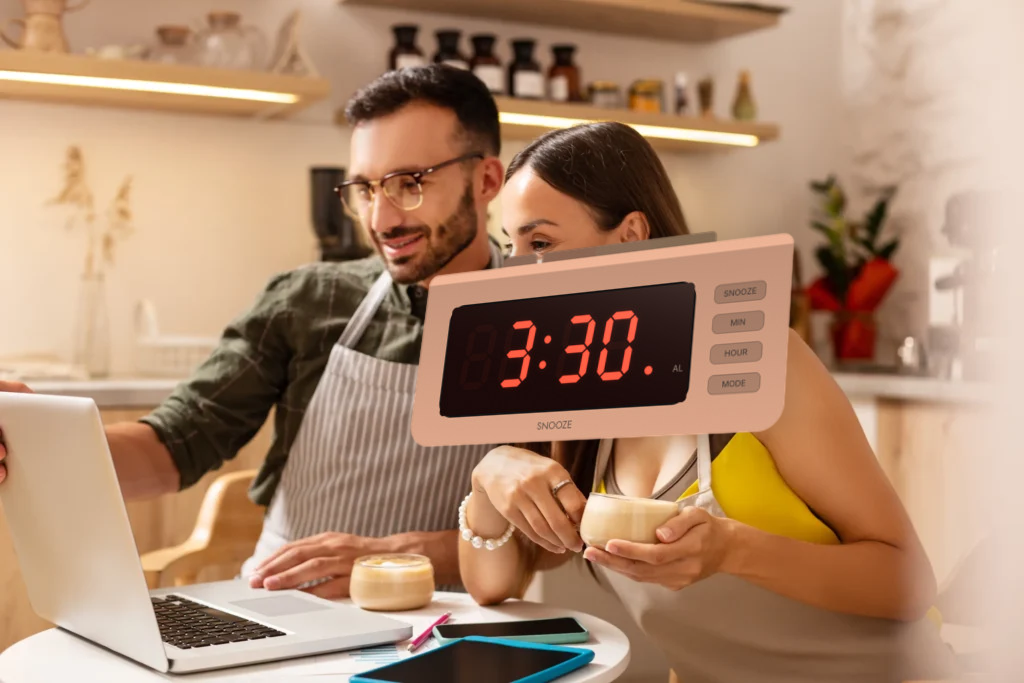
3:30
